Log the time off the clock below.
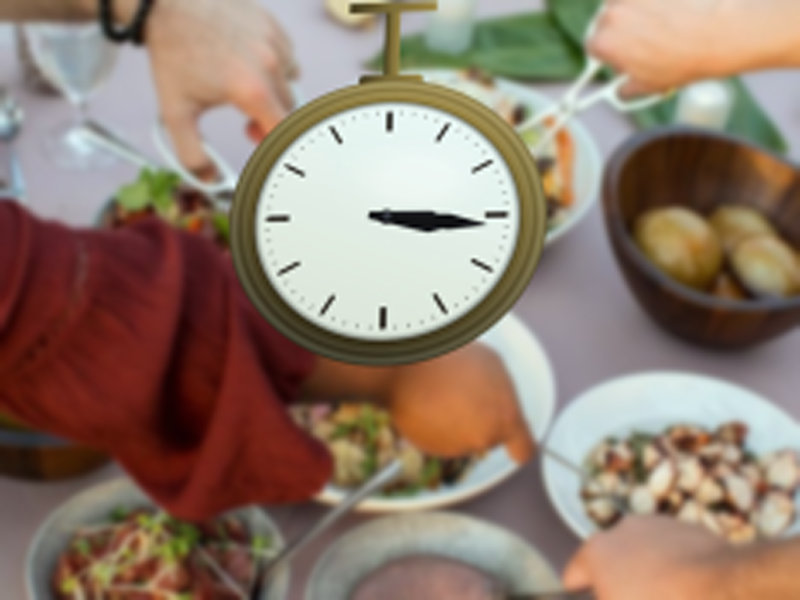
3:16
